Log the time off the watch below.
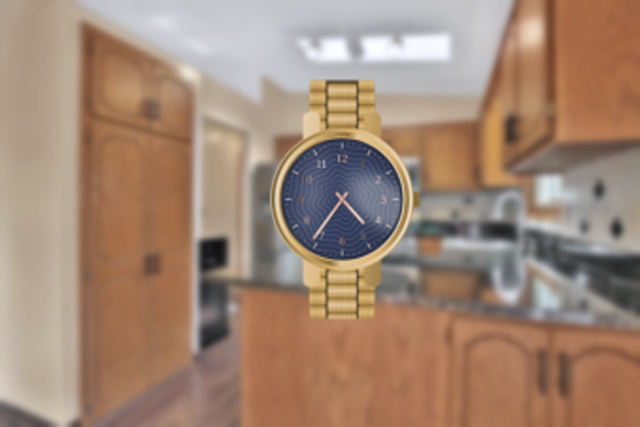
4:36
